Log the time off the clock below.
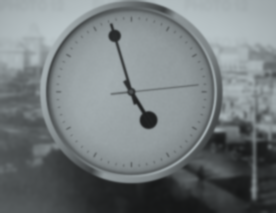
4:57:14
